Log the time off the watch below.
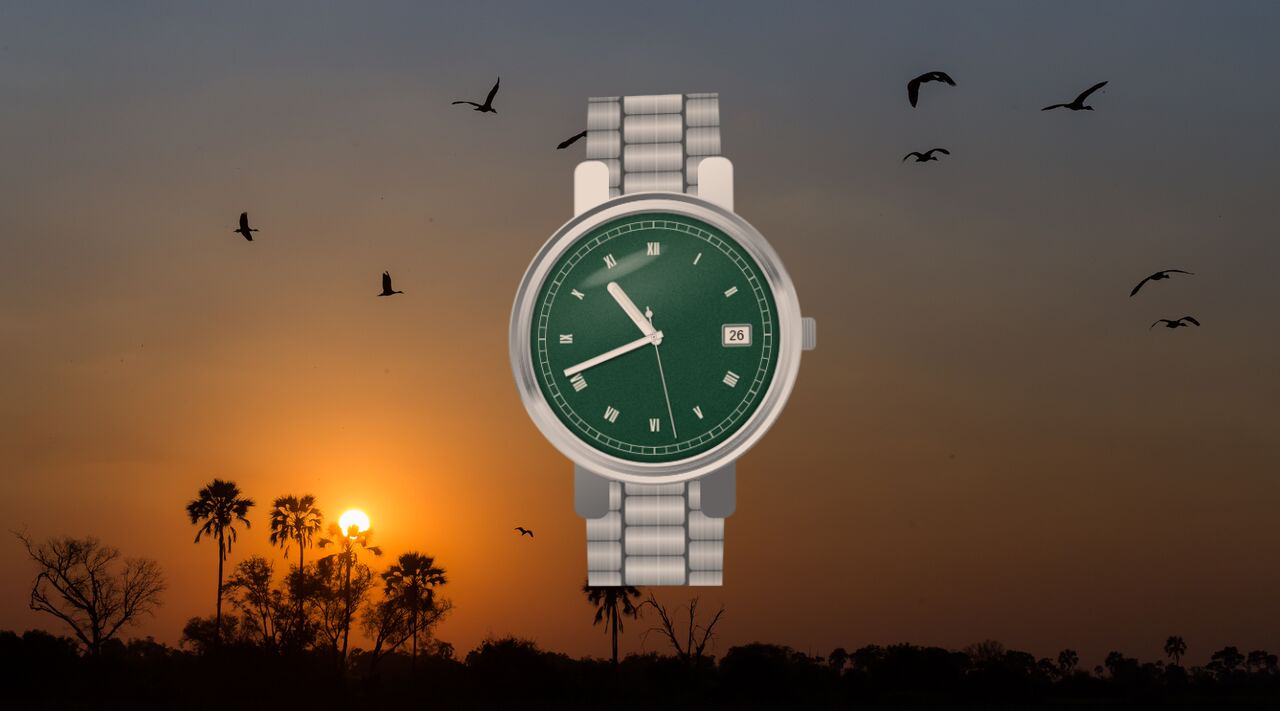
10:41:28
